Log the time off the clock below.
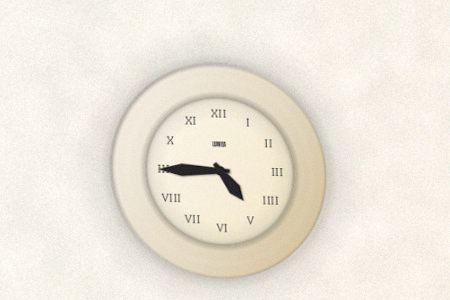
4:45
